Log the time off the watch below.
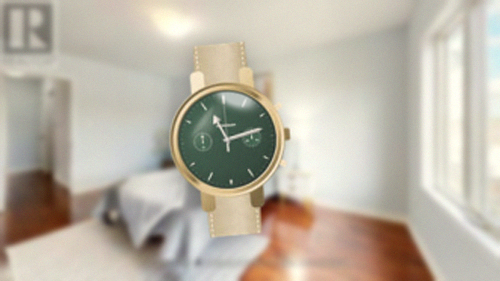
11:13
